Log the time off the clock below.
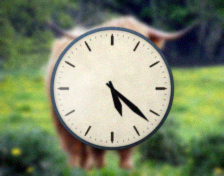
5:22
